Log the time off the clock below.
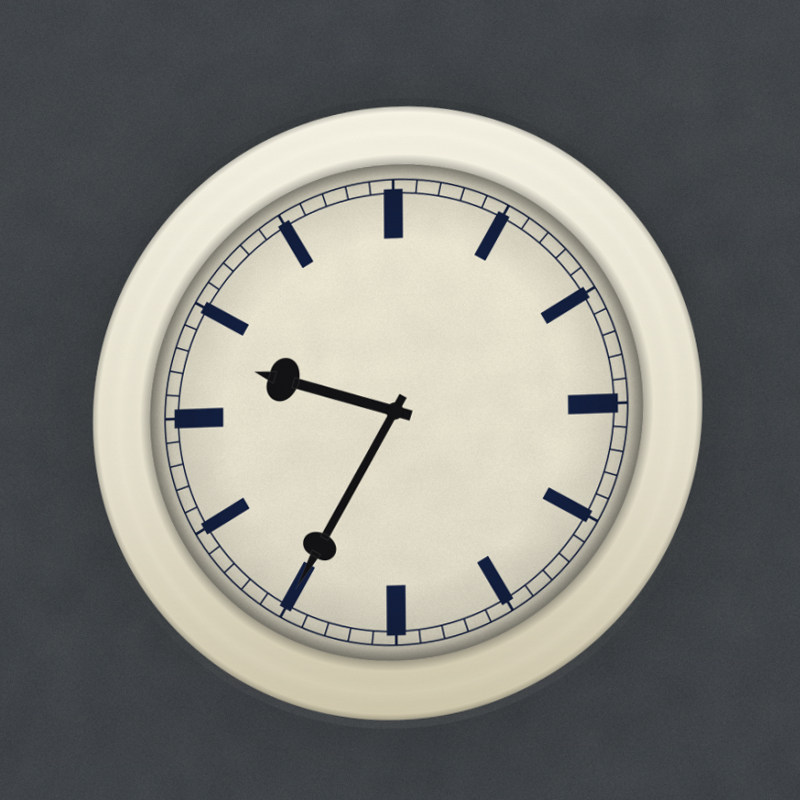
9:35
